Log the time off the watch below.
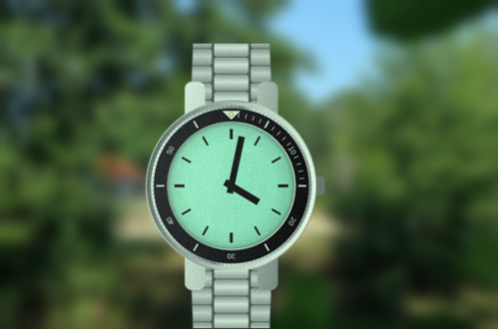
4:02
